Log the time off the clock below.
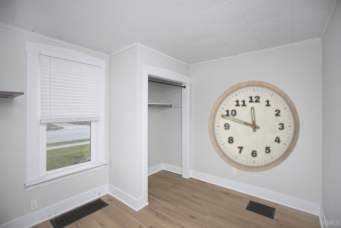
11:48
